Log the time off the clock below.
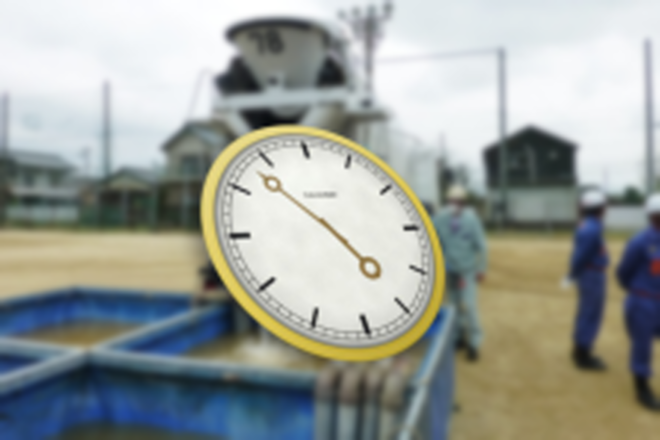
4:53
